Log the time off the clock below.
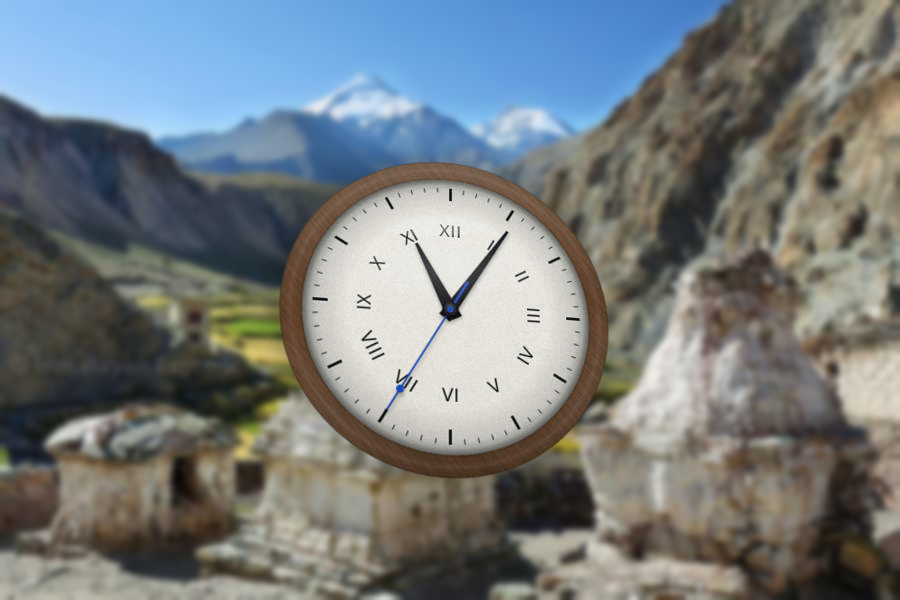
11:05:35
